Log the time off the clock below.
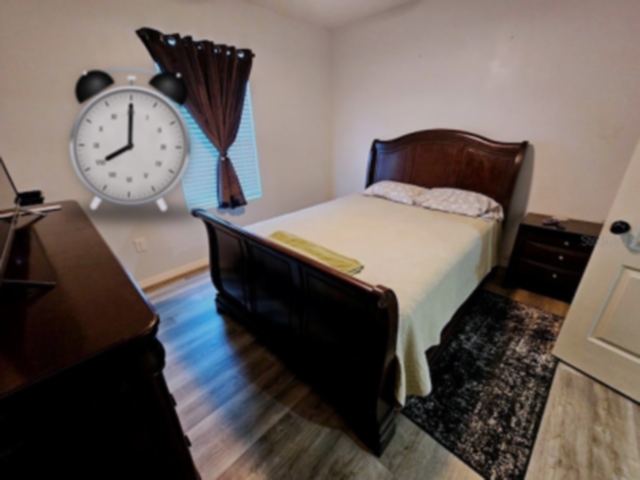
8:00
